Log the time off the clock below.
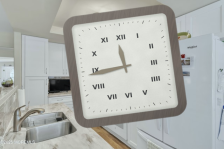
11:44
